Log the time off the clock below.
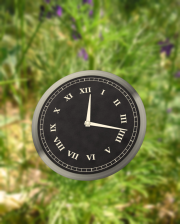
12:18
